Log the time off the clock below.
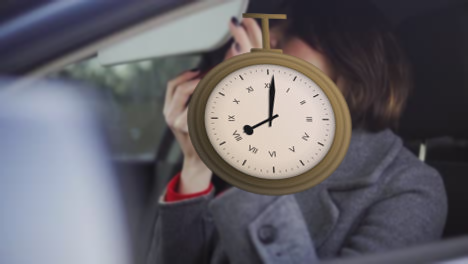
8:01
